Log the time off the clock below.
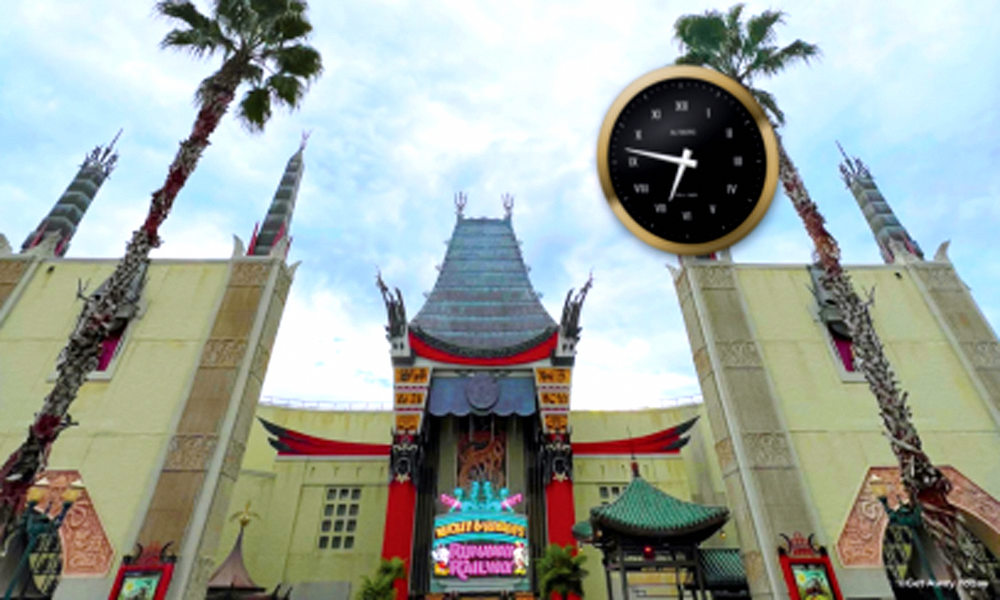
6:47
